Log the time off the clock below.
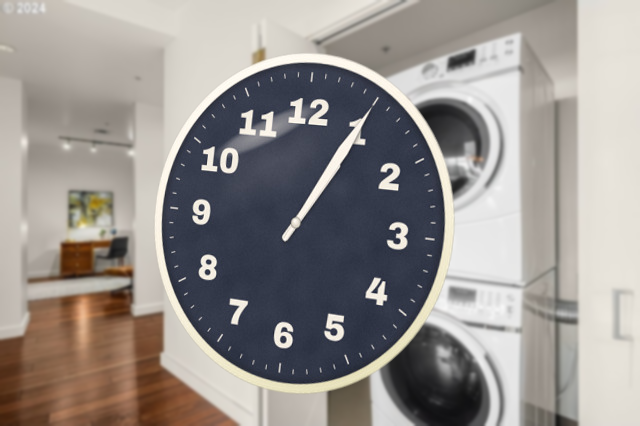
1:05
